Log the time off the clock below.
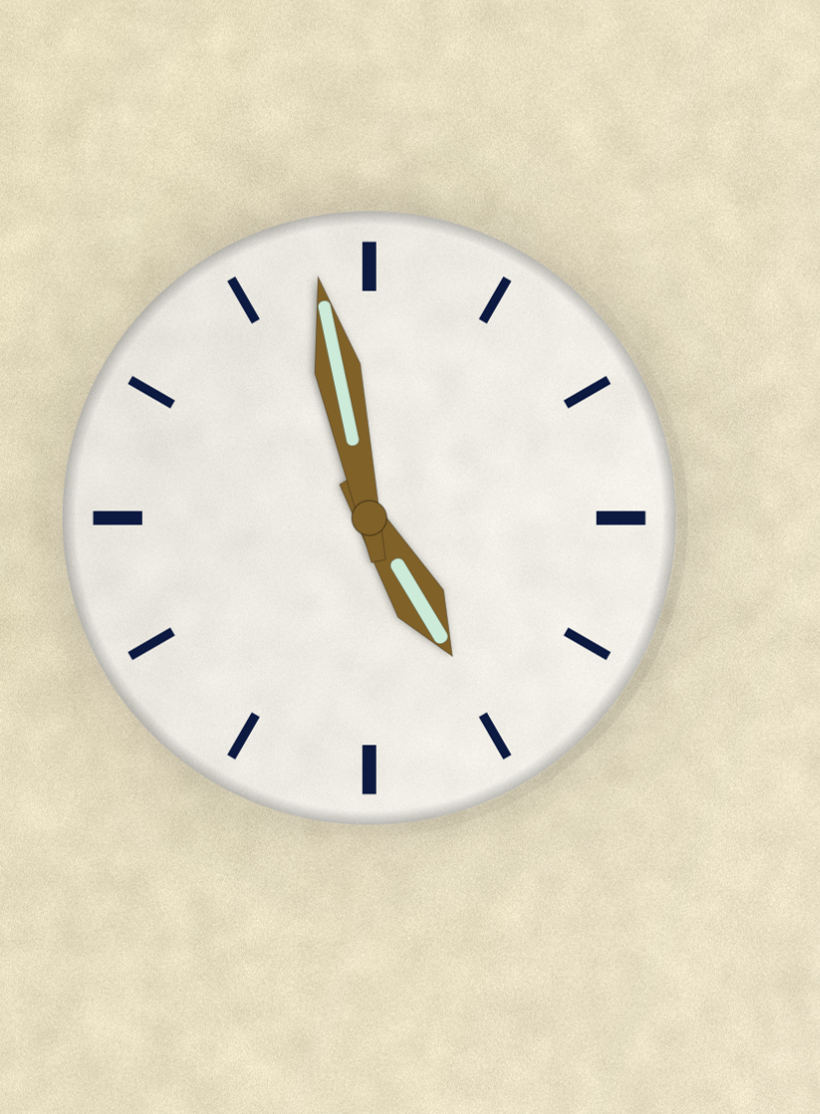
4:58
